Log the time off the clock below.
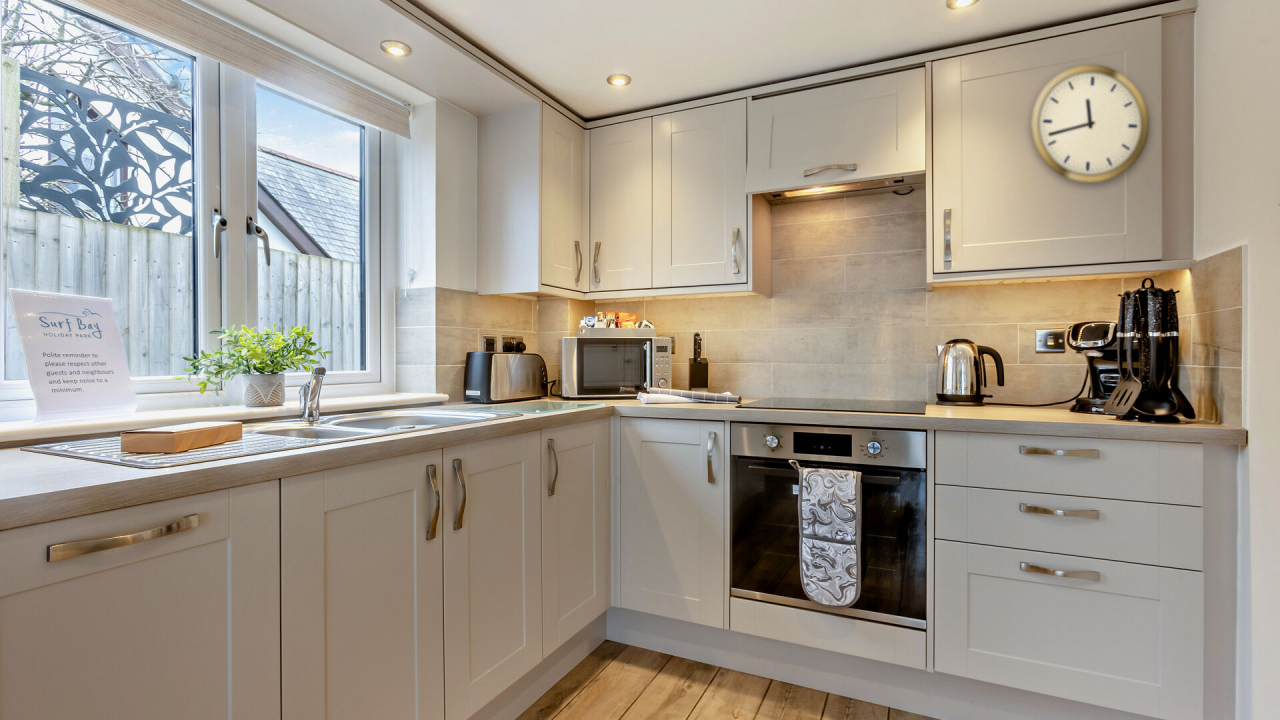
11:42
